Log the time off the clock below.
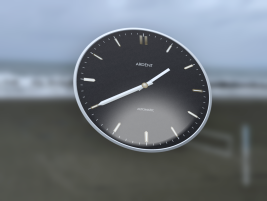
1:40
